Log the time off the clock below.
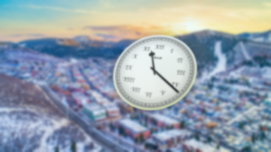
11:21
